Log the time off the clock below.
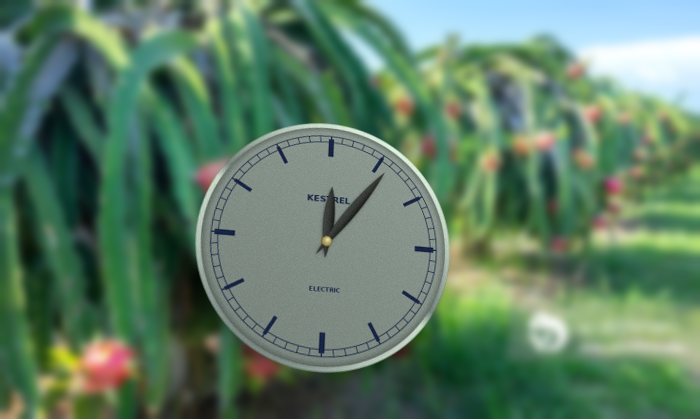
12:06
